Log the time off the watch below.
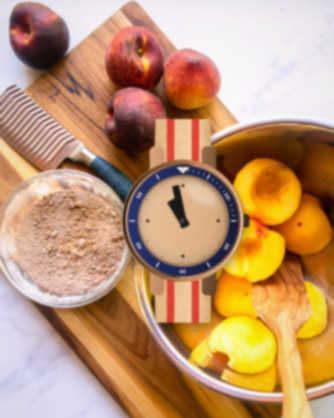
10:58
